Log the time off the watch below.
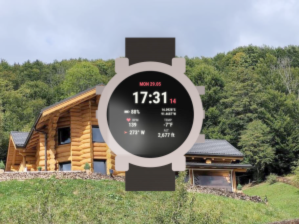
17:31
